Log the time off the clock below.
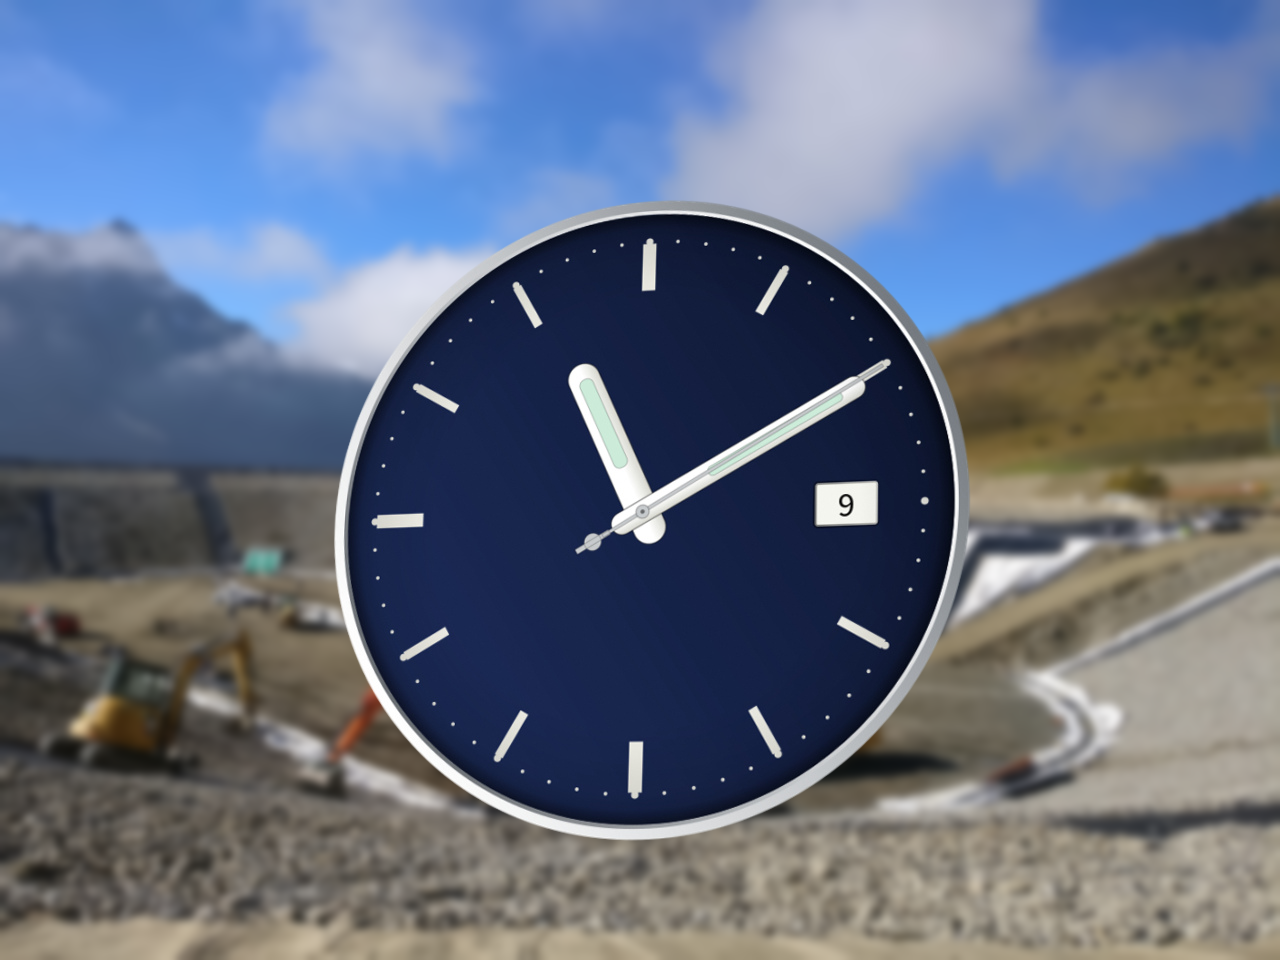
11:10:10
